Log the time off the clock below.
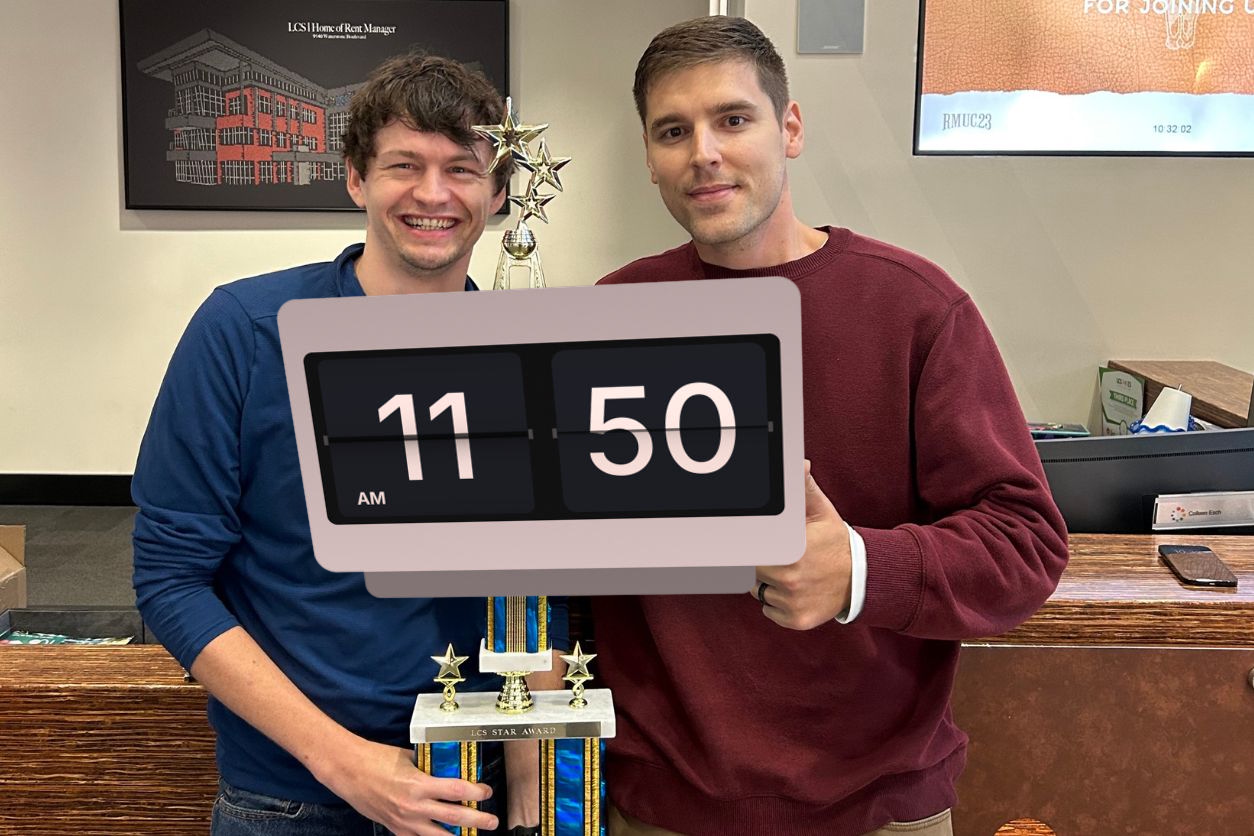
11:50
